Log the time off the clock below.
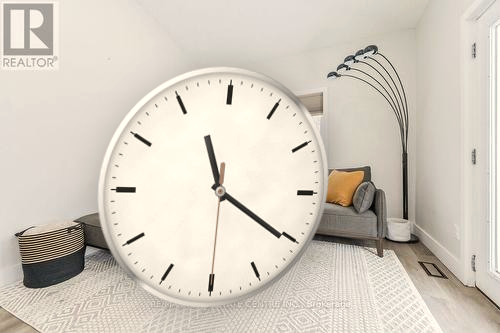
11:20:30
